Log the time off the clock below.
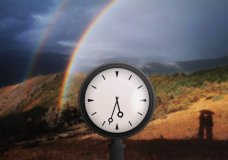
5:33
